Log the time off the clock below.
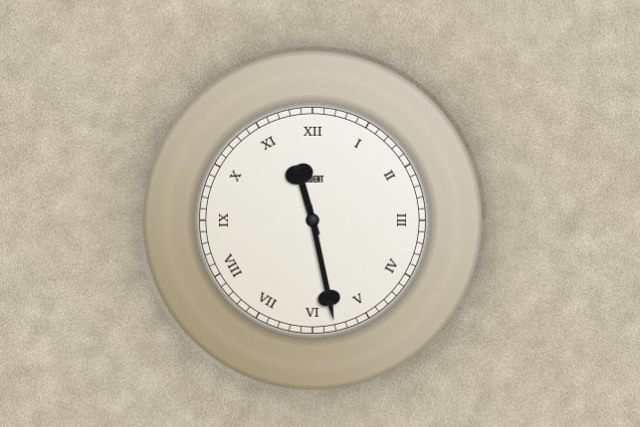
11:28
